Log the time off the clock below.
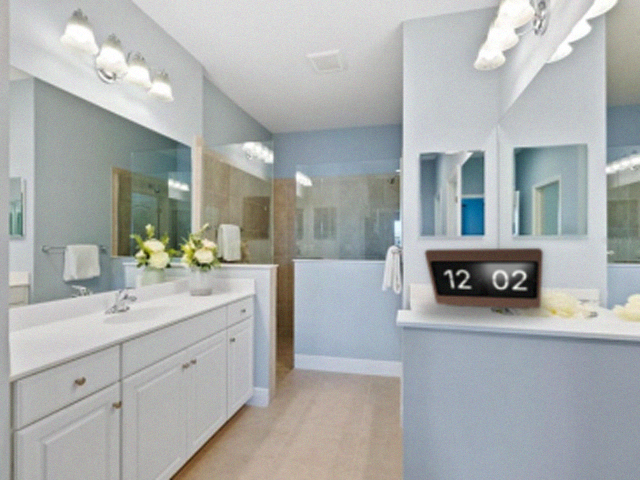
12:02
